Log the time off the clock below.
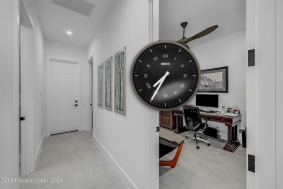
7:35
